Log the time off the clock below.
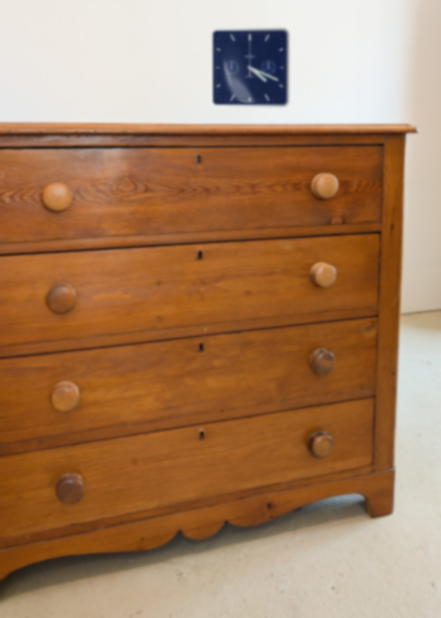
4:19
